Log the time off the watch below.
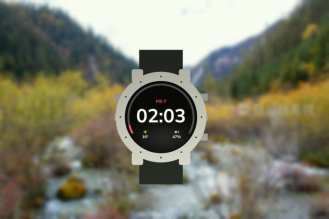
2:03
